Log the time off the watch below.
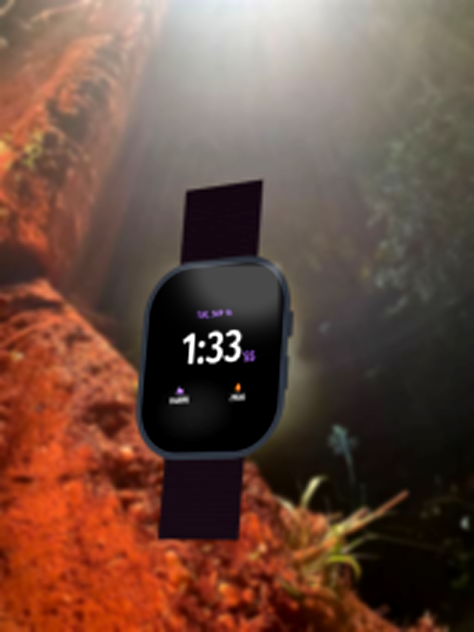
1:33
